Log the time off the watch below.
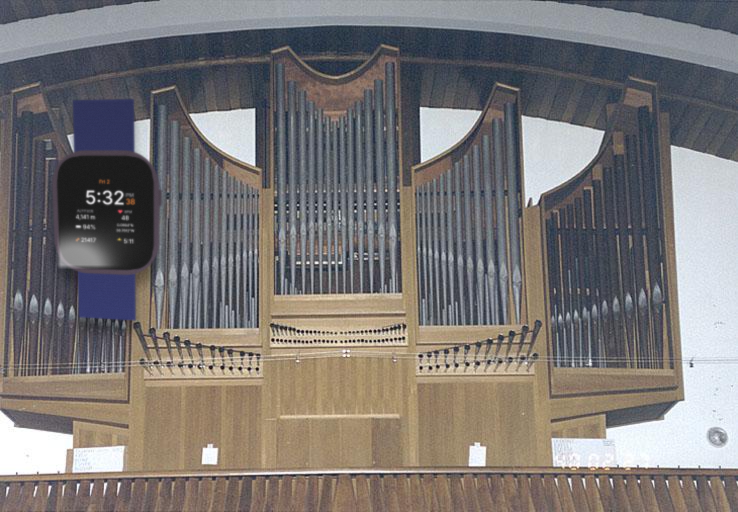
5:32
